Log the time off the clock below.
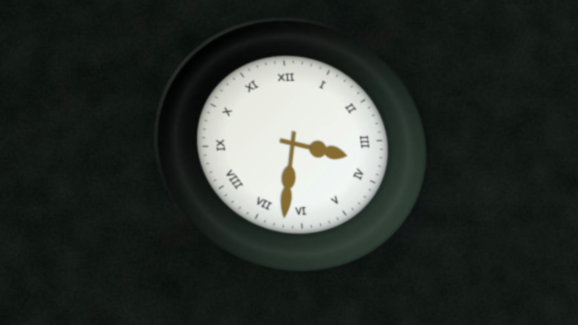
3:32
